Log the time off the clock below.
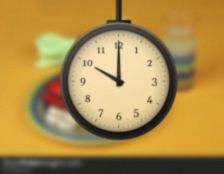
10:00
